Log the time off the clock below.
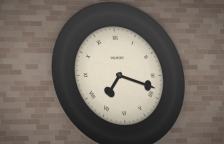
7:18
